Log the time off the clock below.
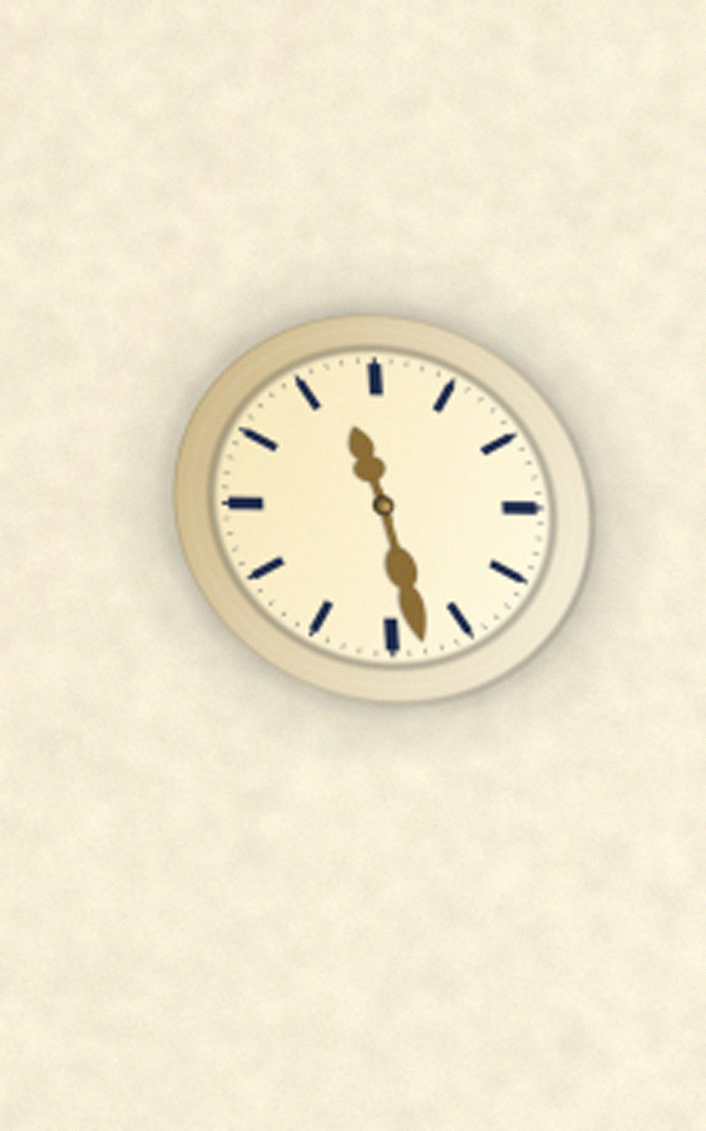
11:28
